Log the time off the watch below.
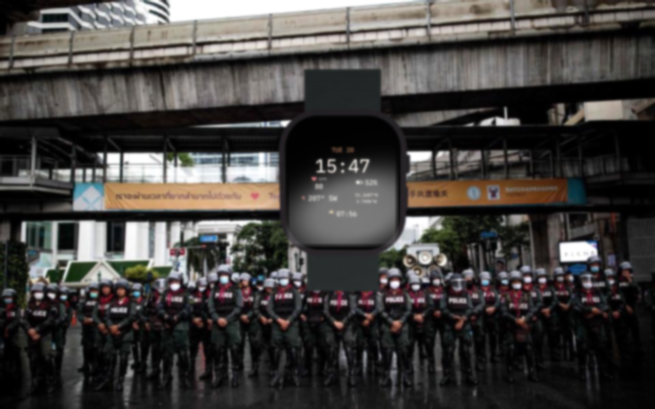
15:47
